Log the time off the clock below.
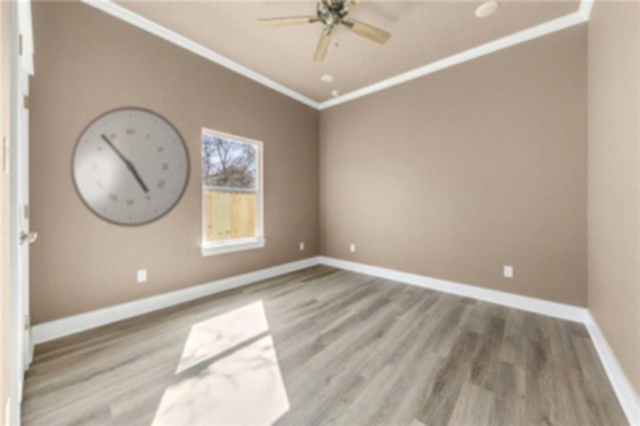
4:53
